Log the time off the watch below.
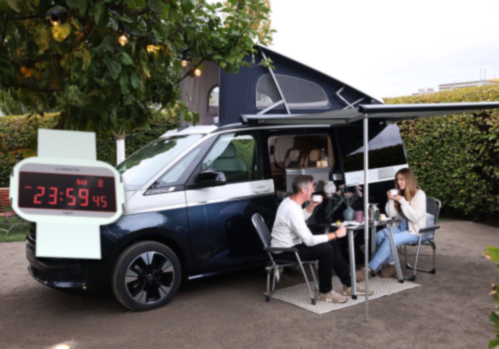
23:59:45
